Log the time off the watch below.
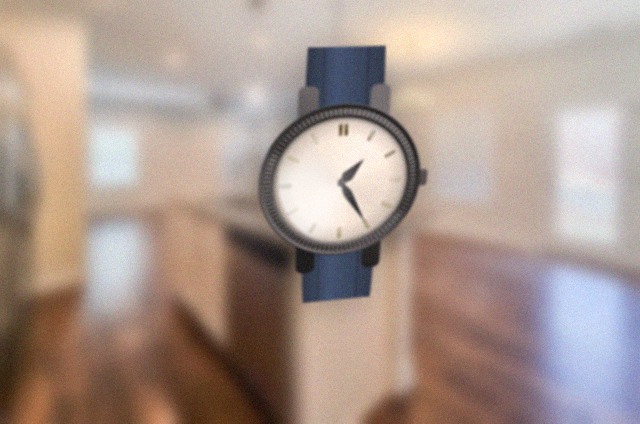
1:25
